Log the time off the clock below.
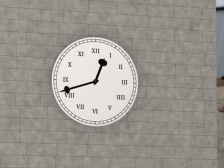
12:42
